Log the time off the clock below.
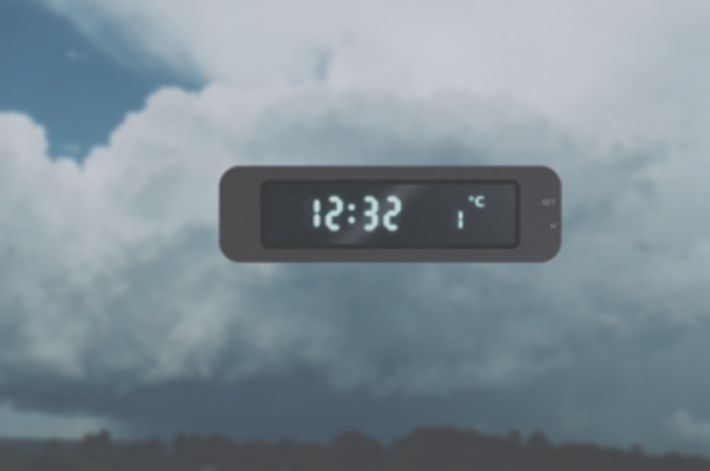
12:32
